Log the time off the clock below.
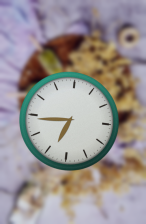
6:44
